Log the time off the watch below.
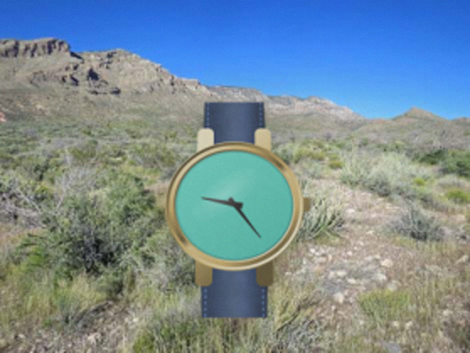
9:24
